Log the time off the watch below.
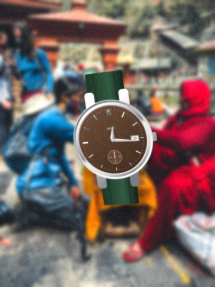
12:16
